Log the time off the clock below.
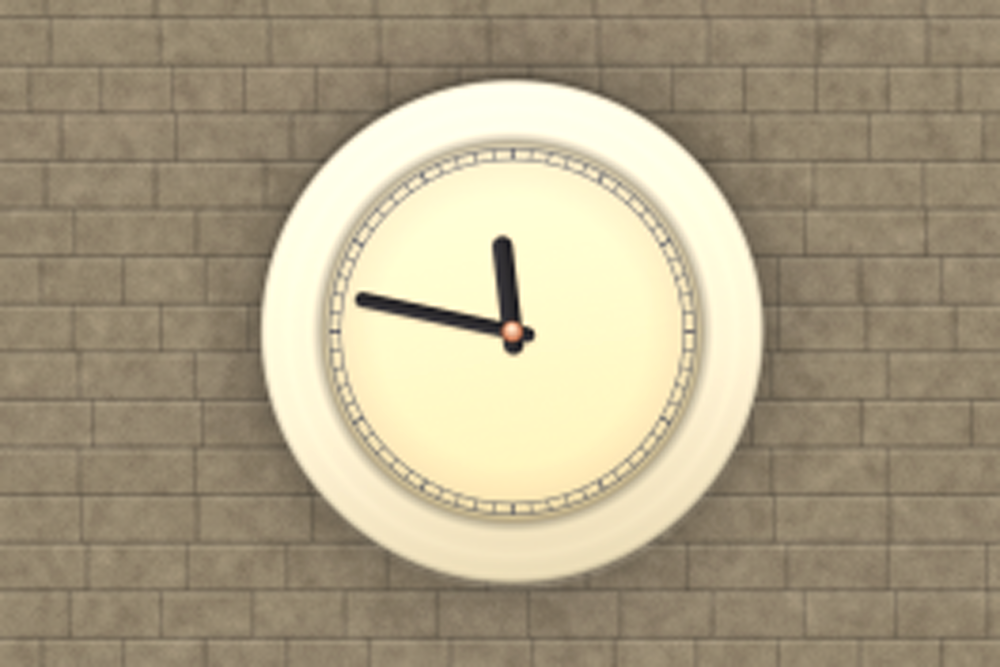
11:47
